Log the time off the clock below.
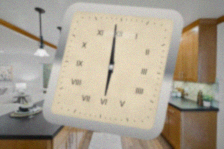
5:59
